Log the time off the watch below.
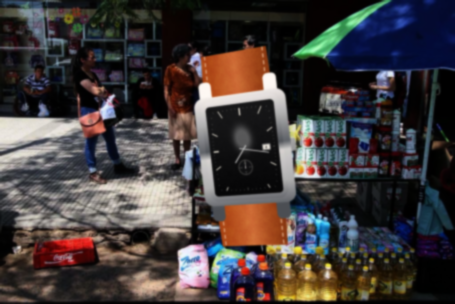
7:17
